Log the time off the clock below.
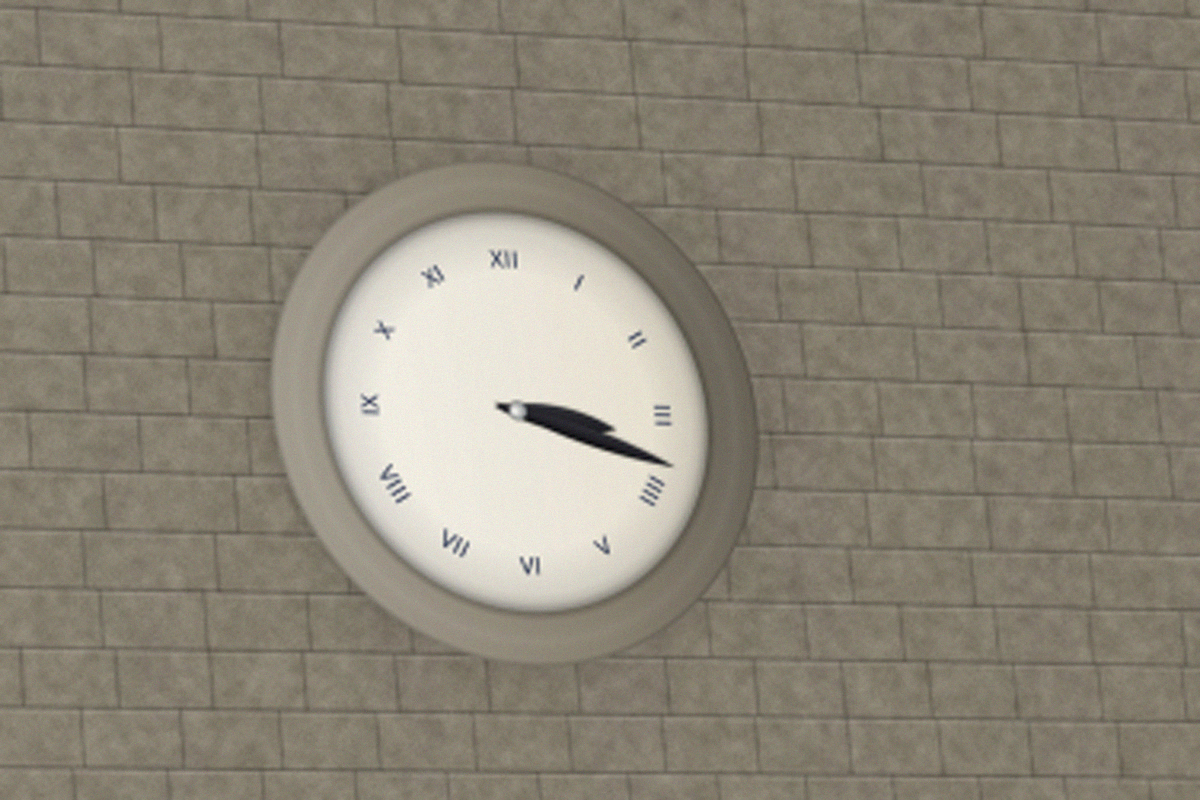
3:18
